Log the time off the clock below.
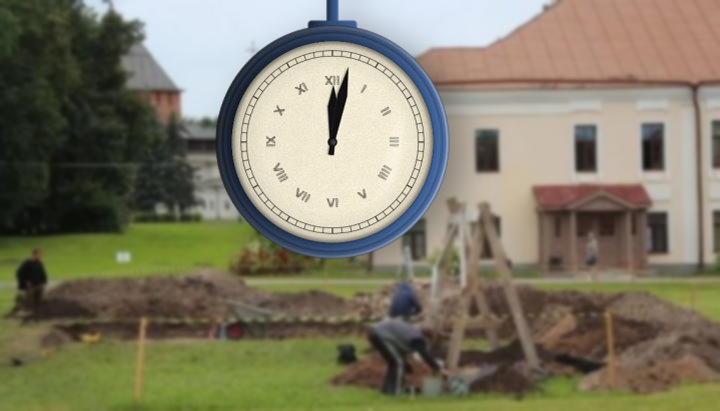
12:02
